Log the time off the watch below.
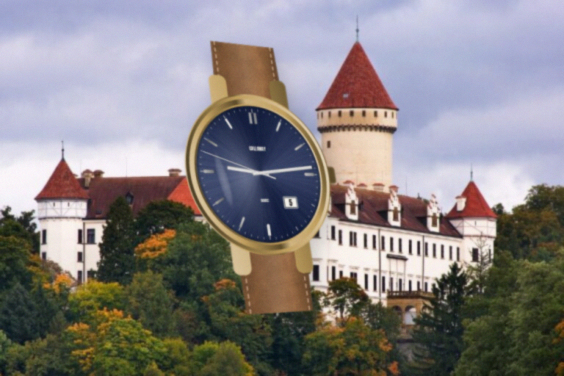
9:13:48
